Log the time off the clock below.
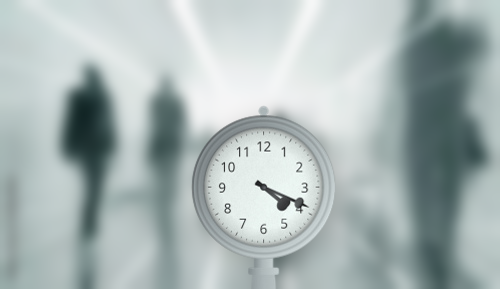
4:19
